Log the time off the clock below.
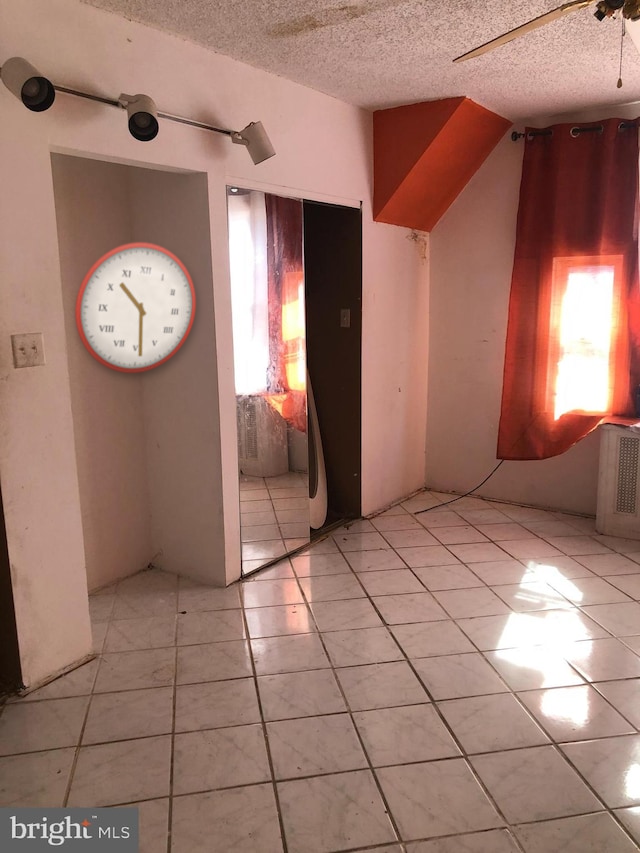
10:29
